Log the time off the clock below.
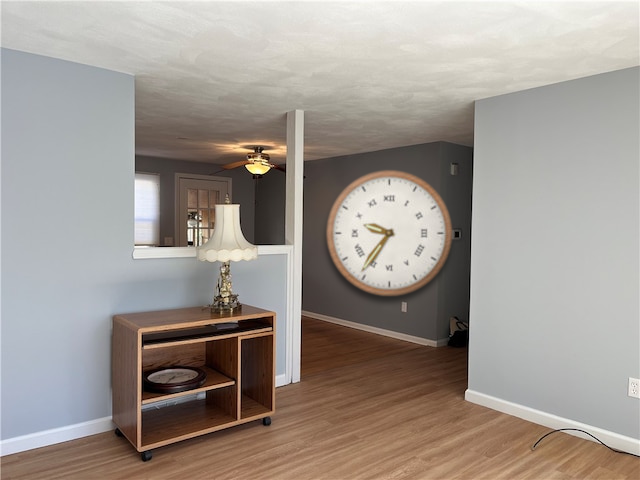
9:36
